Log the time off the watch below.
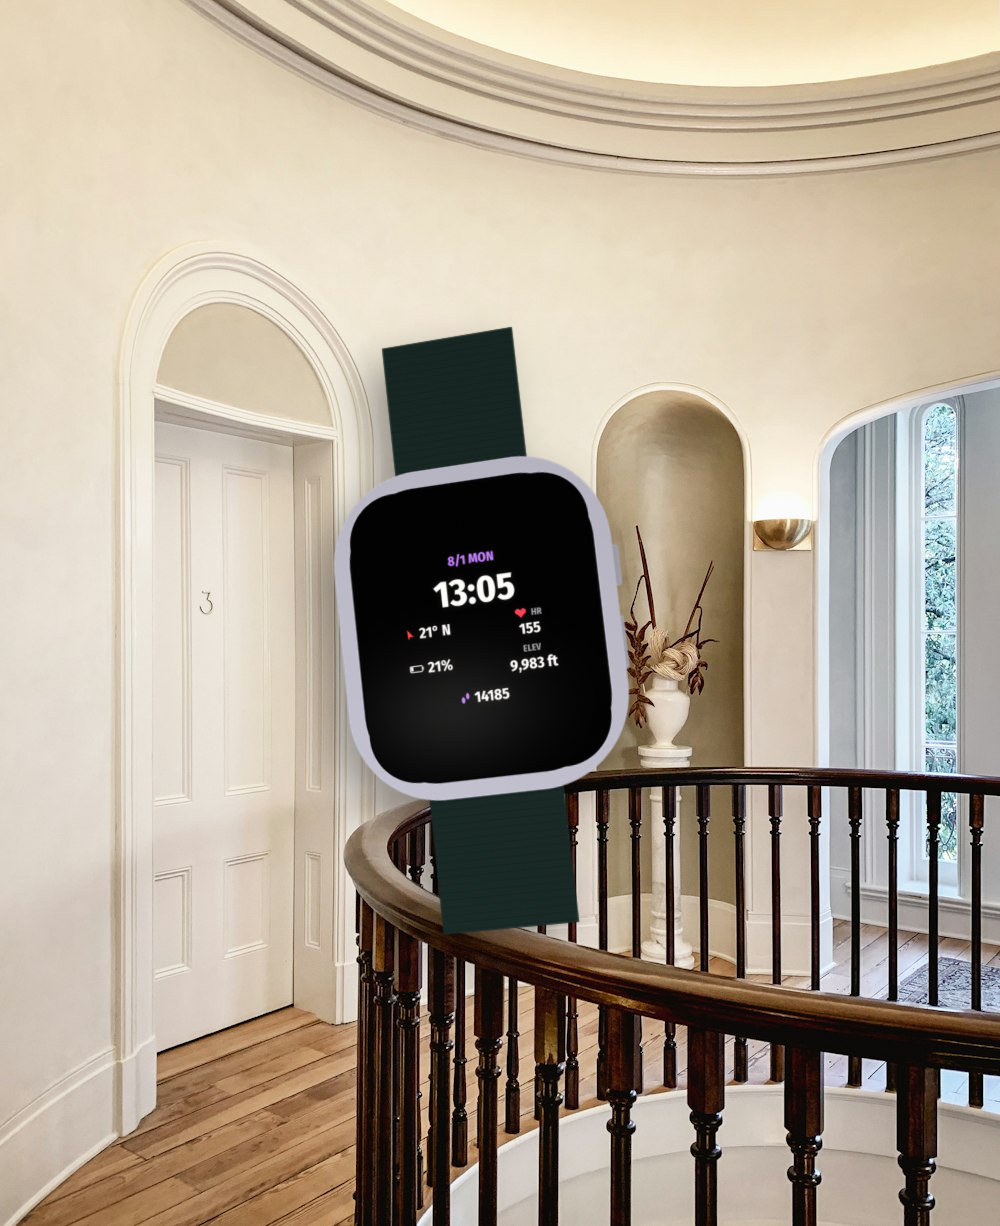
13:05
